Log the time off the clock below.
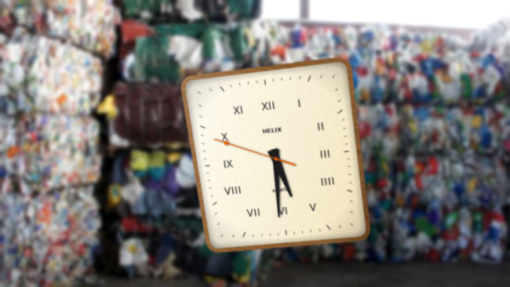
5:30:49
